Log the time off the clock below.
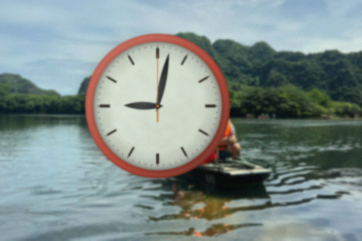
9:02:00
